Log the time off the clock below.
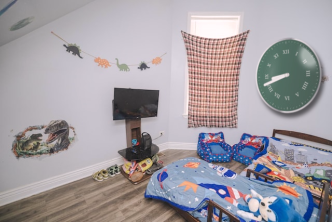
8:42
